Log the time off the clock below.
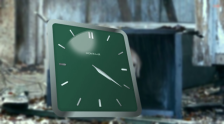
4:21
